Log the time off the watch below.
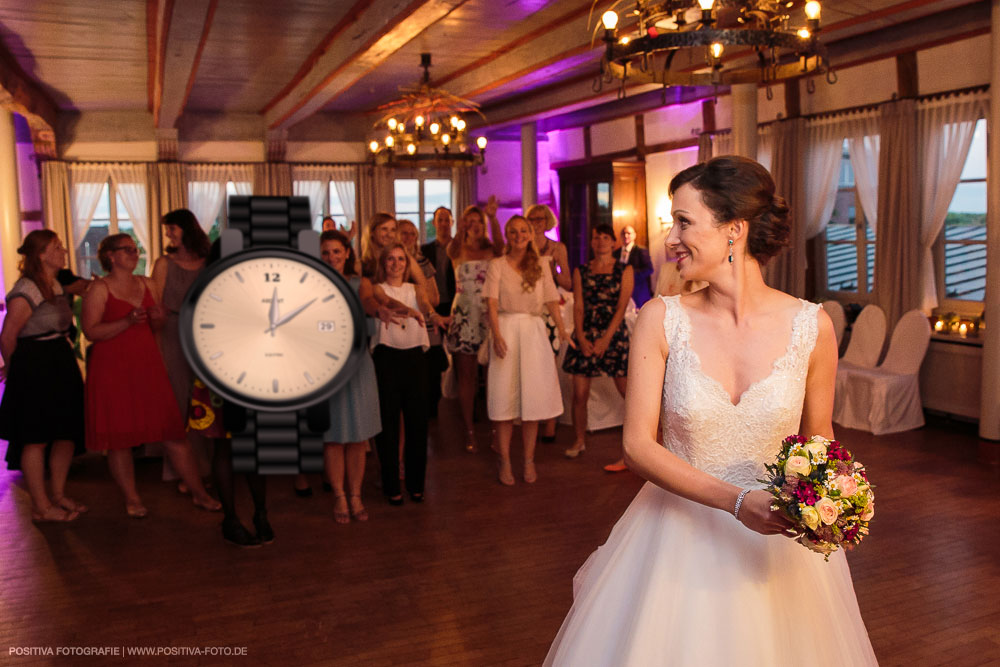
12:09
